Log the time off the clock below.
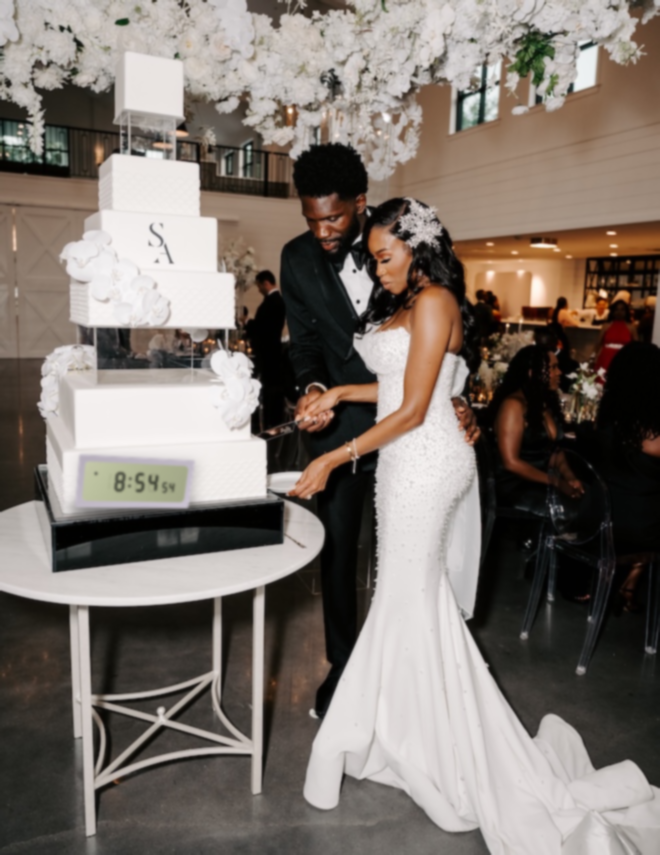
8:54
